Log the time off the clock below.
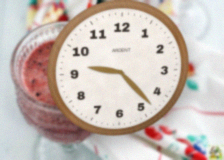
9:23
